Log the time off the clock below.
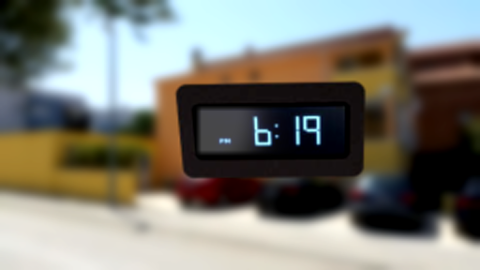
6:19
